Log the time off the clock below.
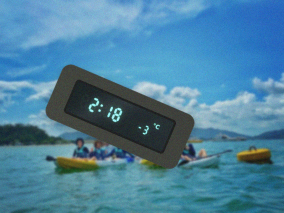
2:18
